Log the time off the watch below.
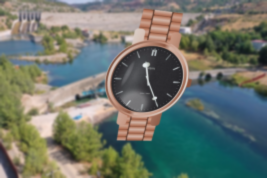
11:25
